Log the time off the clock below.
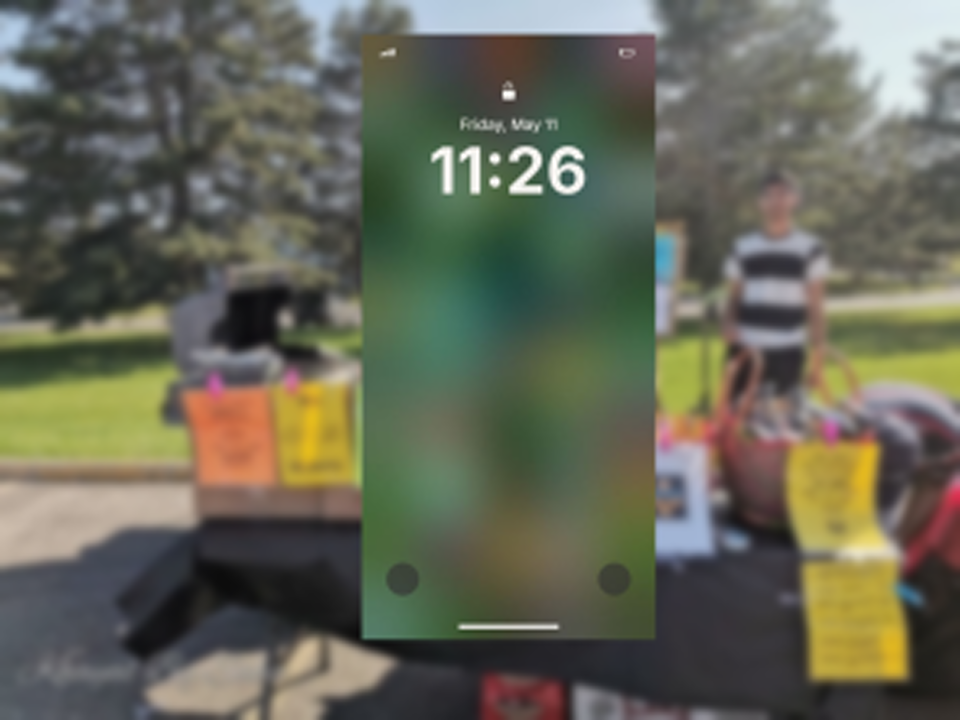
11:26
